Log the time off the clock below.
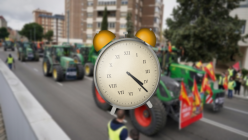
4:23
